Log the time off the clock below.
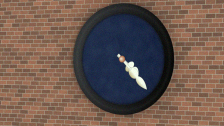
4:23
